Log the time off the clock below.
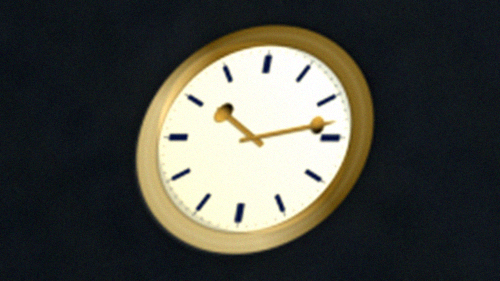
10:13
